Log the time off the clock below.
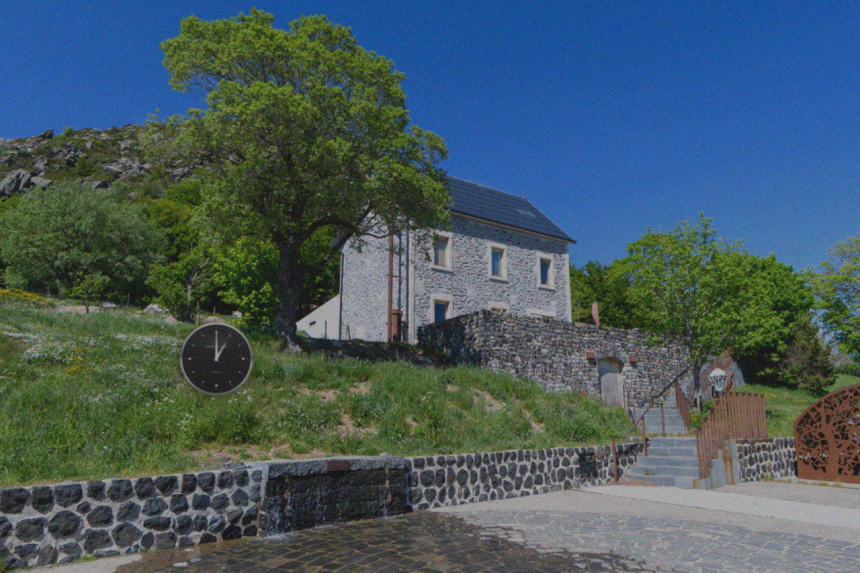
1:00
